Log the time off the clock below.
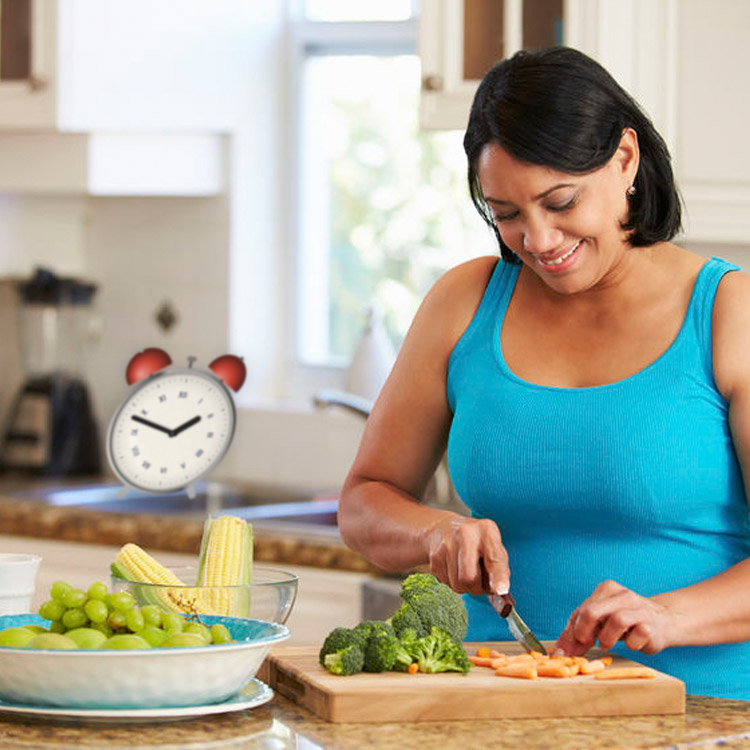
1:48
